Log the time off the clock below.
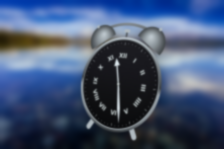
11:28
